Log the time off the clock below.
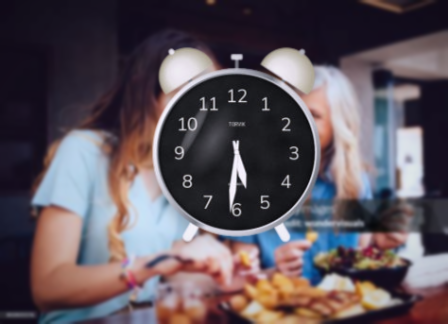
5:31
